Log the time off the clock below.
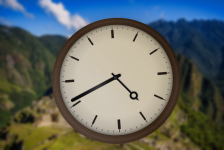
4:41
